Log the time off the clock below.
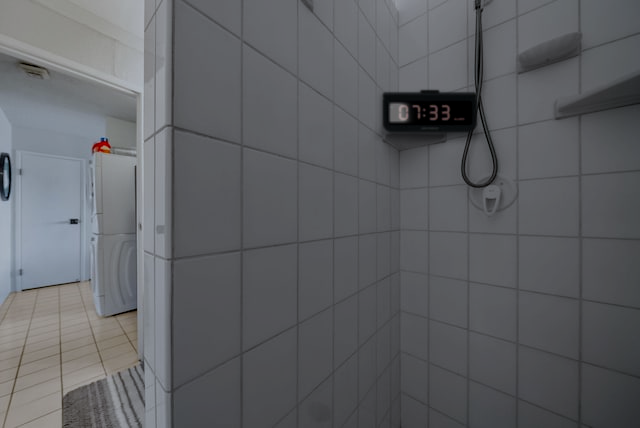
7:33
